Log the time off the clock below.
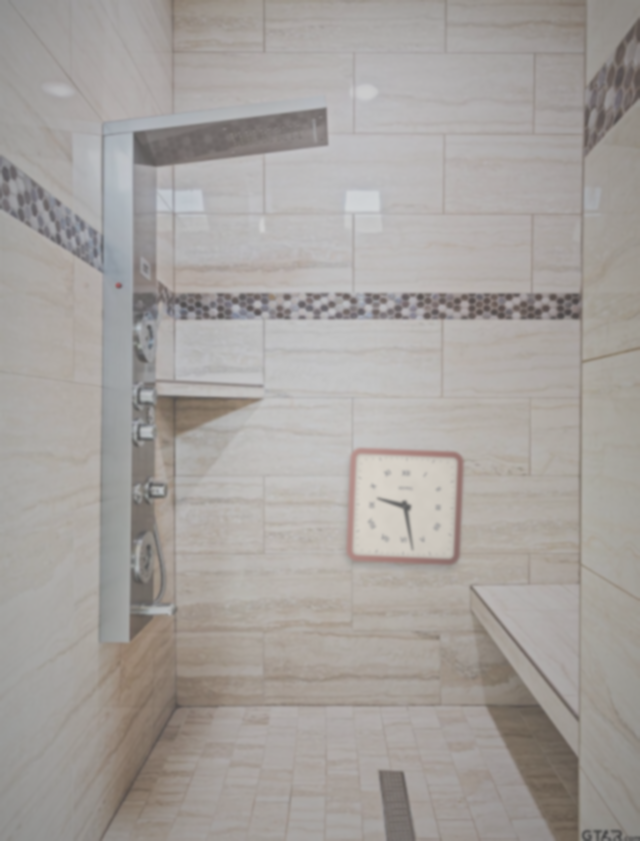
9:28
